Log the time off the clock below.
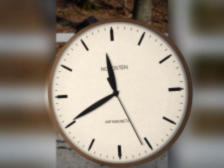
11:40:26
